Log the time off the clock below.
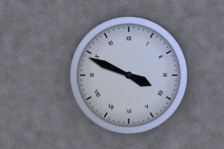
3:49
